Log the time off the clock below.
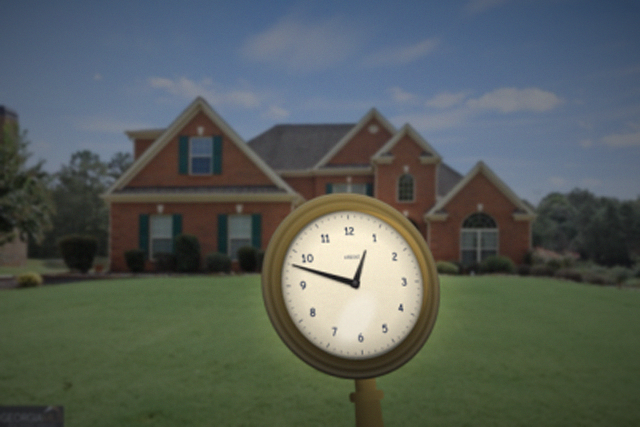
12:48
